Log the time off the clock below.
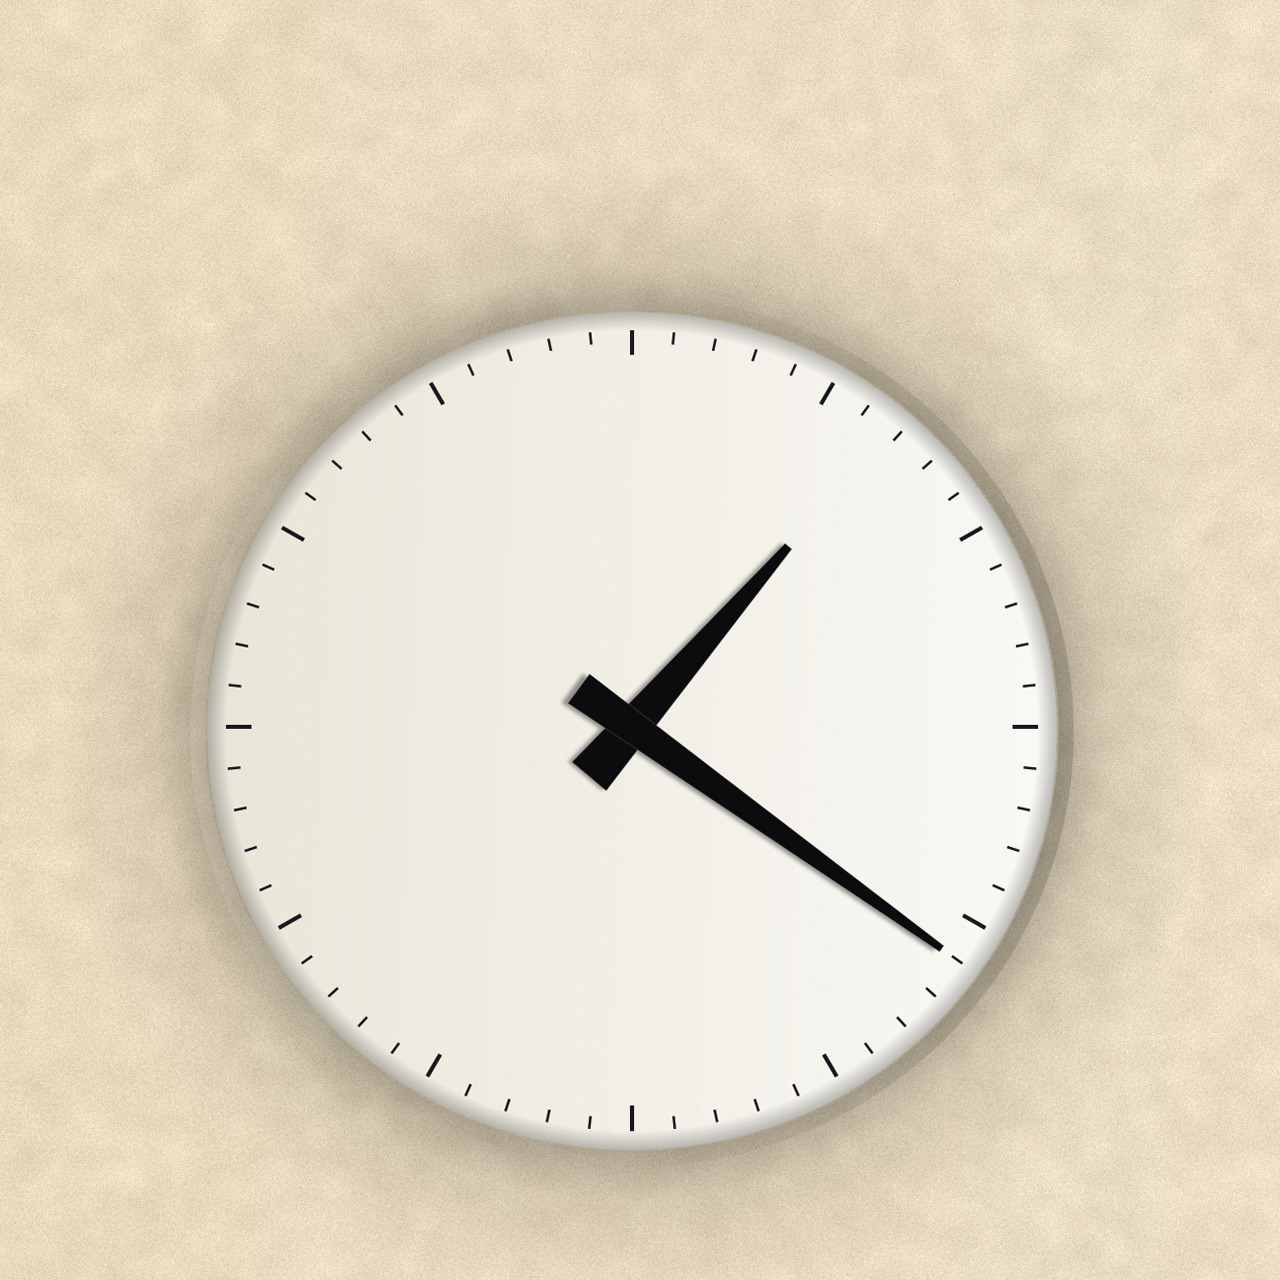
1:21
